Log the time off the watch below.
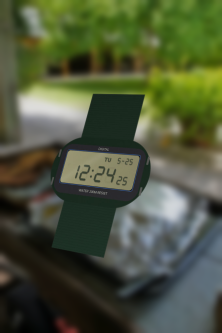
12:24:25
